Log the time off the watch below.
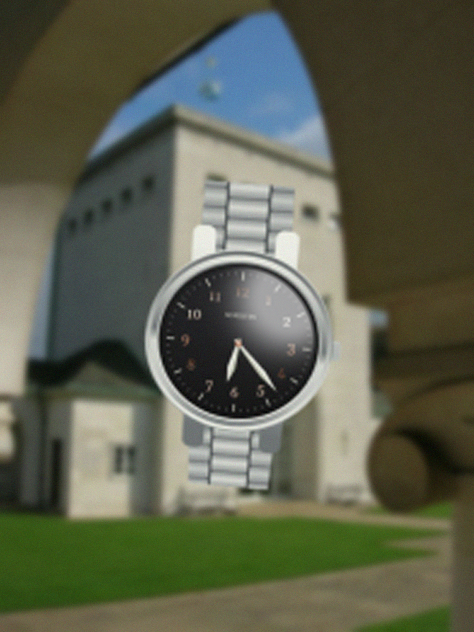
6:23
